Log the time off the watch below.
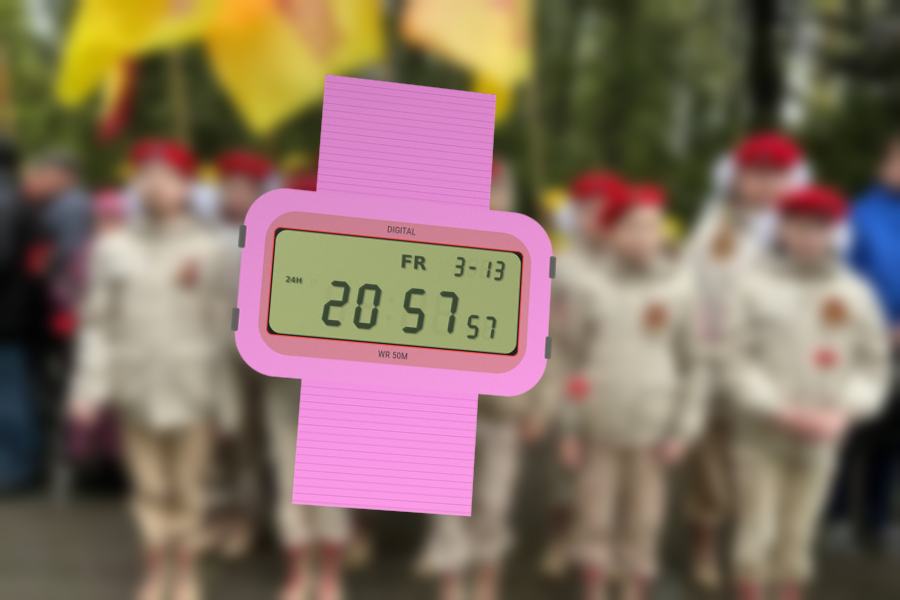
20:57:57
